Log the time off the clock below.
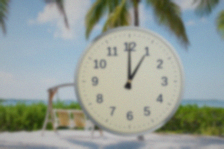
1:00
